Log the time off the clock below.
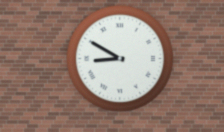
8:50
